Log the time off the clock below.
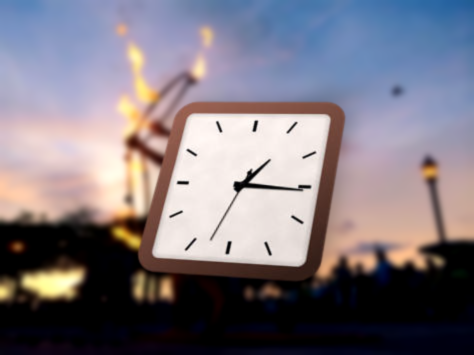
1:15:33
